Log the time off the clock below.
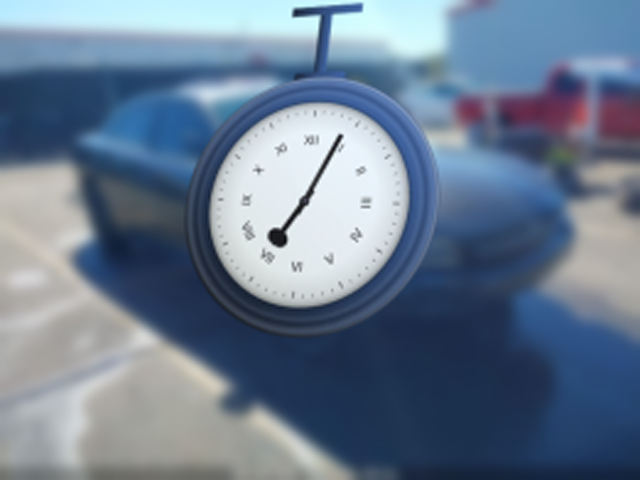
7:04
